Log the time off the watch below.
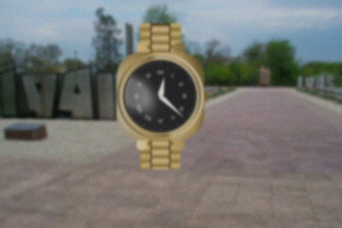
12:22
